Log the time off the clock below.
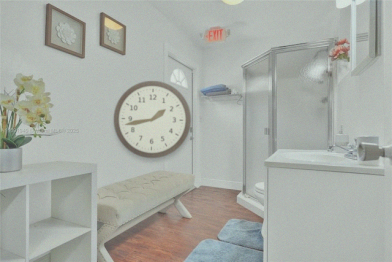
1:43
